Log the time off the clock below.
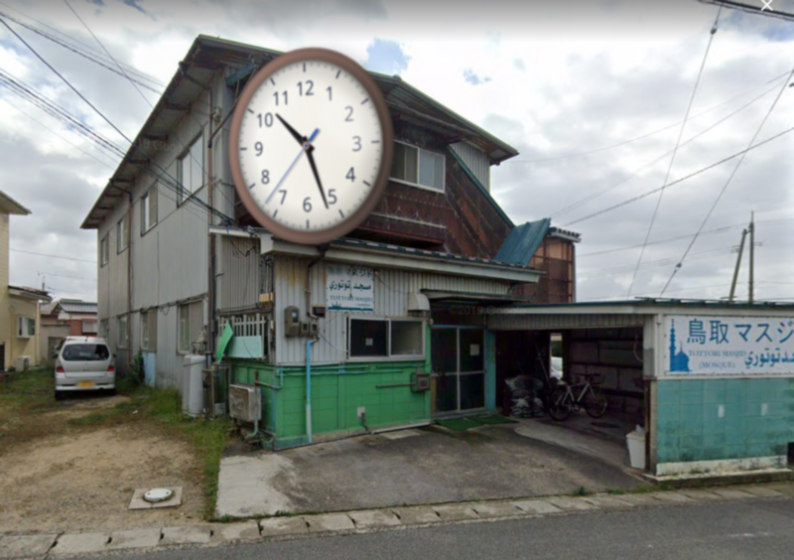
10:26:37
